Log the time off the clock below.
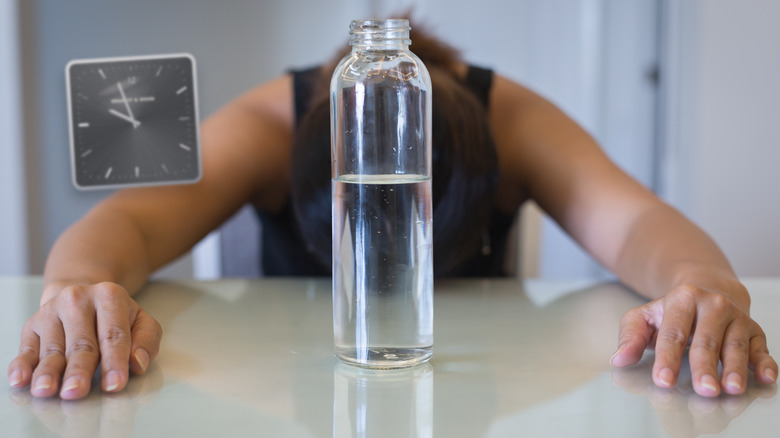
9:57
